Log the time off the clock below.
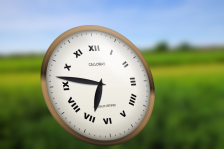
6:47
